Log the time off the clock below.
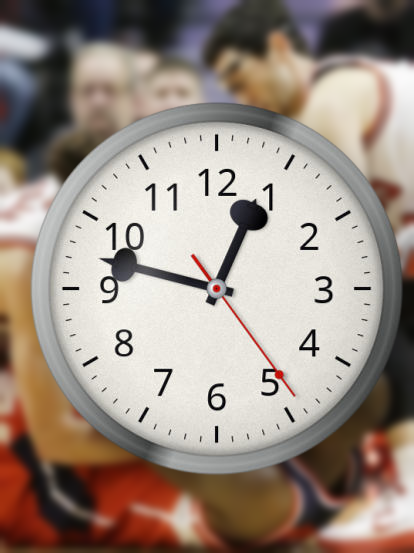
12:47:24
